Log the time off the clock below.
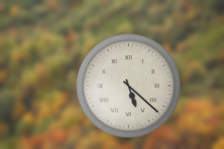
5:22
